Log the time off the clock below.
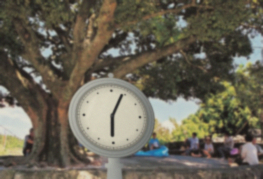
6:04
